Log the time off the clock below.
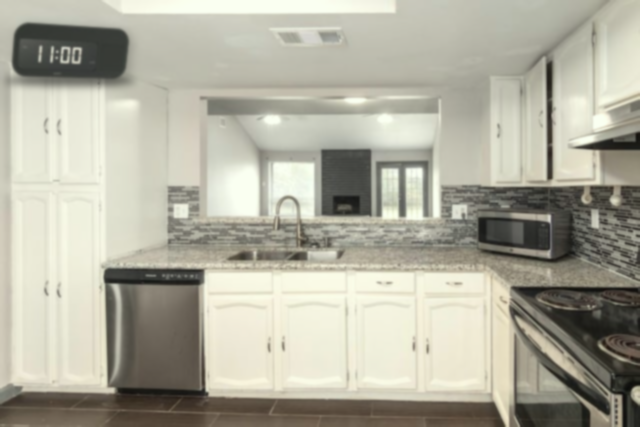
11:00
